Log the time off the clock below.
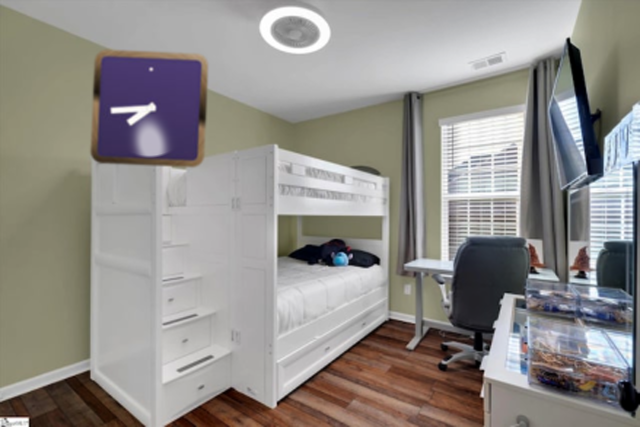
7:44
